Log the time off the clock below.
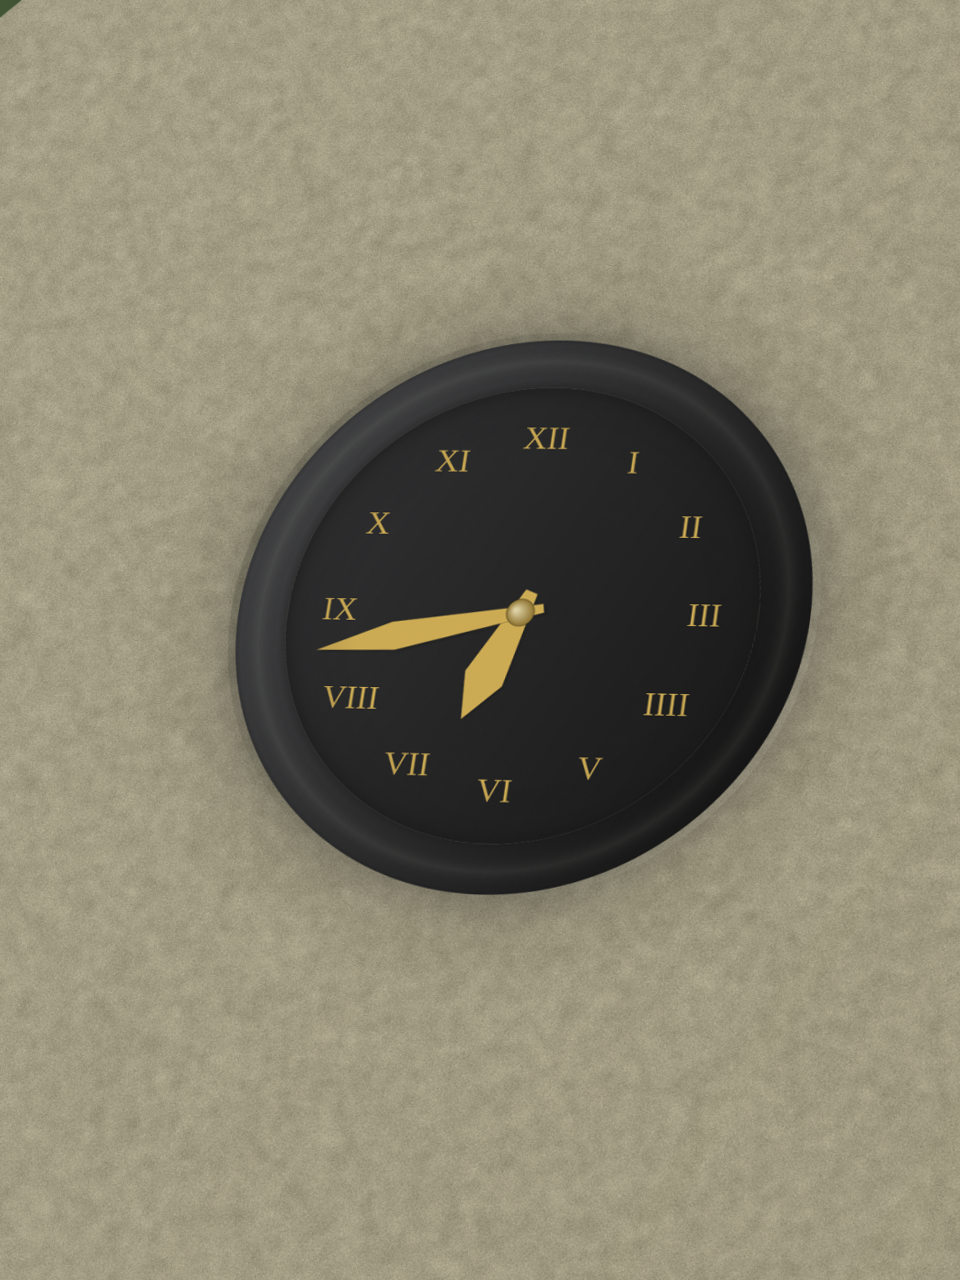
6:43
